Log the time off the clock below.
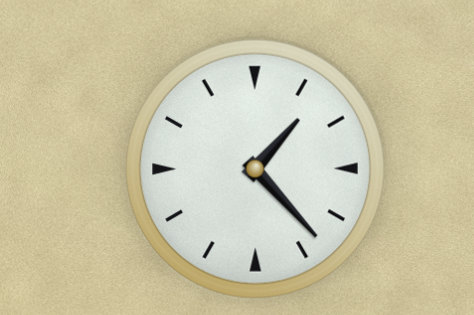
1:23
